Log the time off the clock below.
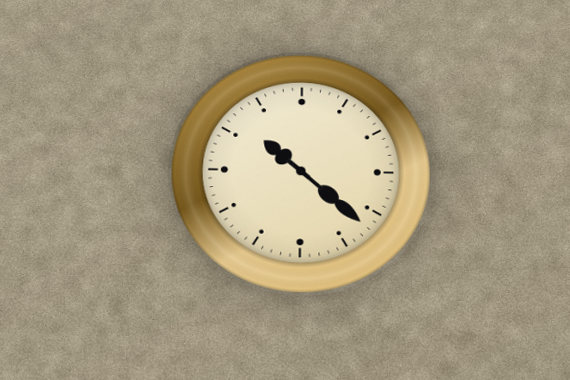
10:22
